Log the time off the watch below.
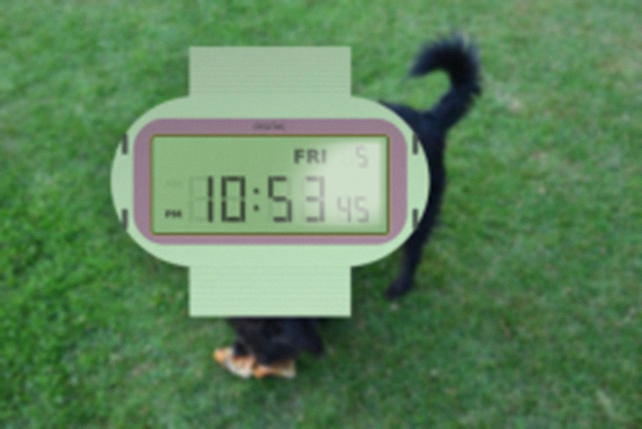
10:53:45
